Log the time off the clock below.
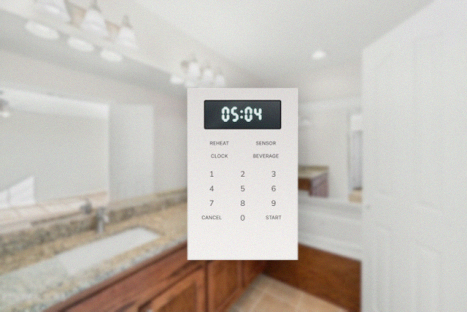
5:04
